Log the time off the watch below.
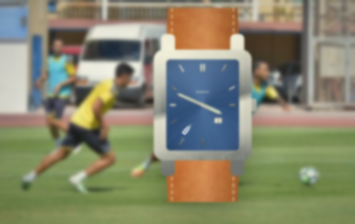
3:49
